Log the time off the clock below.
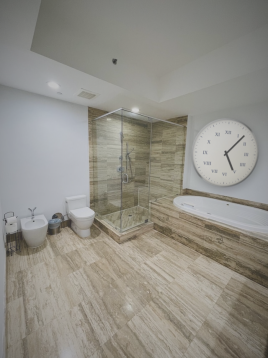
5:07
